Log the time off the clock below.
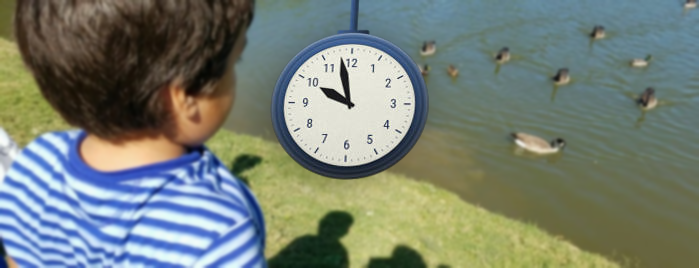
9:58
